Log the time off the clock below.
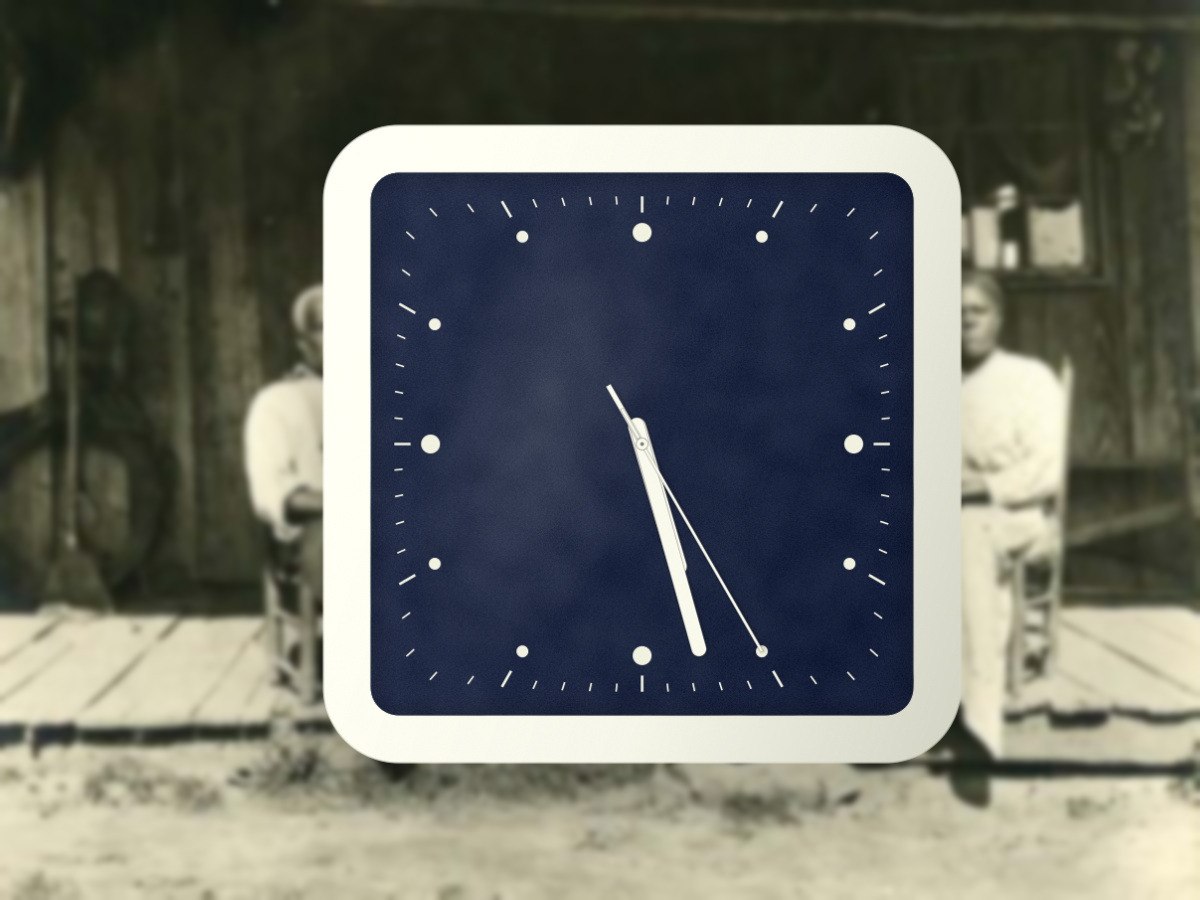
5:27:25
